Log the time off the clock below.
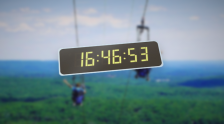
16:46:53
